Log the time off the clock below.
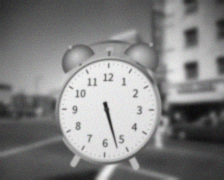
5:27
